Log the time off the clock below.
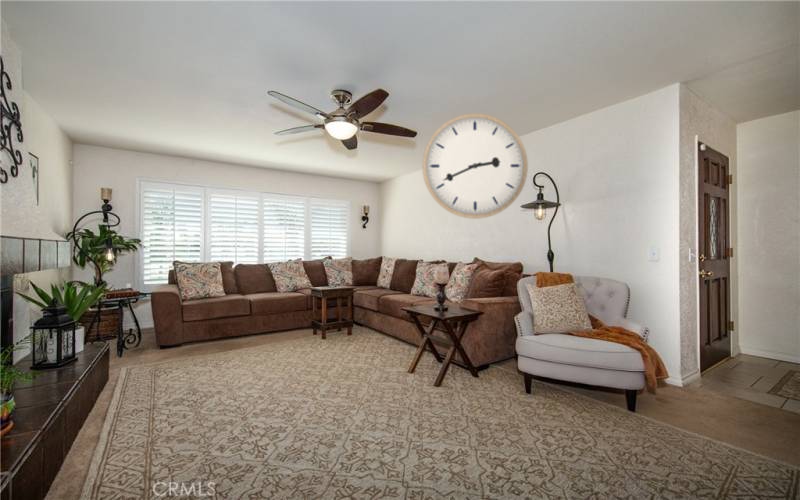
2:41
